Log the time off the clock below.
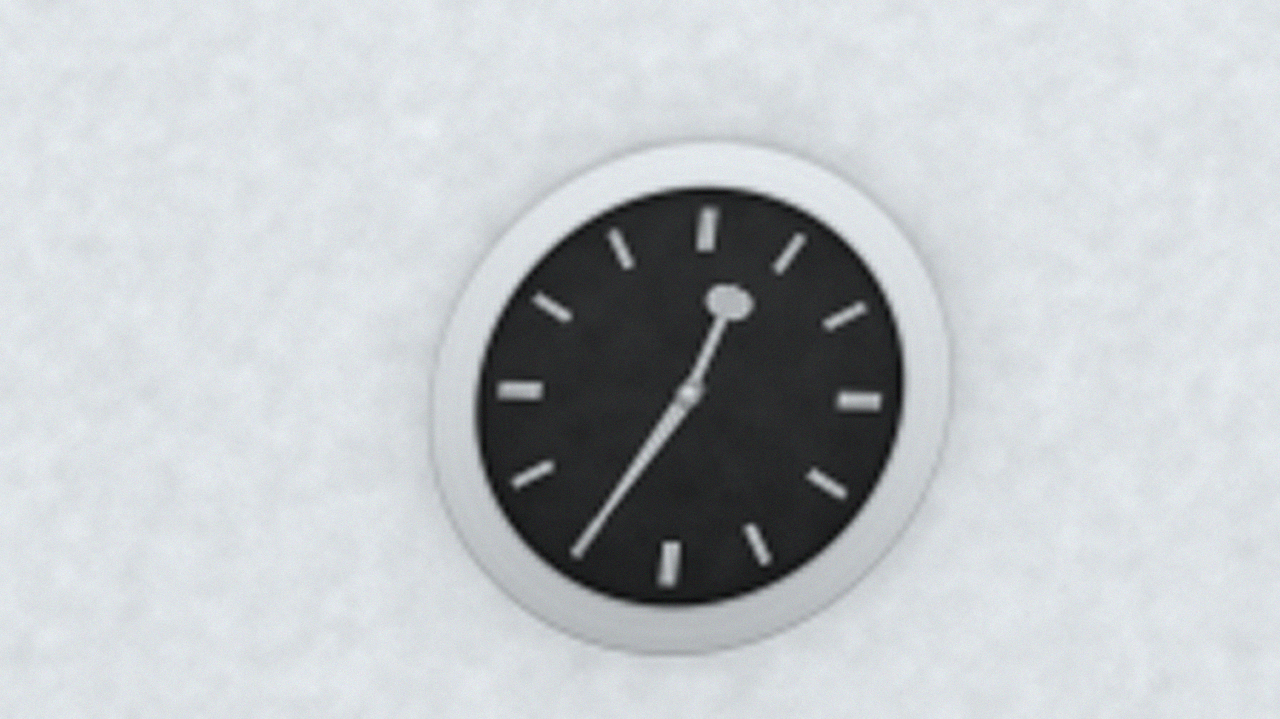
12:35
